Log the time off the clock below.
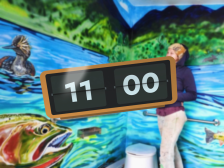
11:00
